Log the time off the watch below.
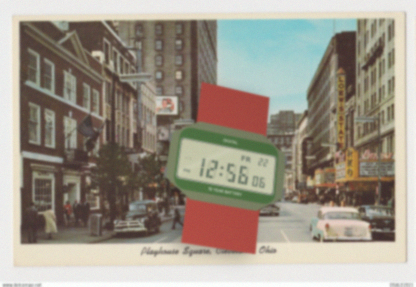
12:56
